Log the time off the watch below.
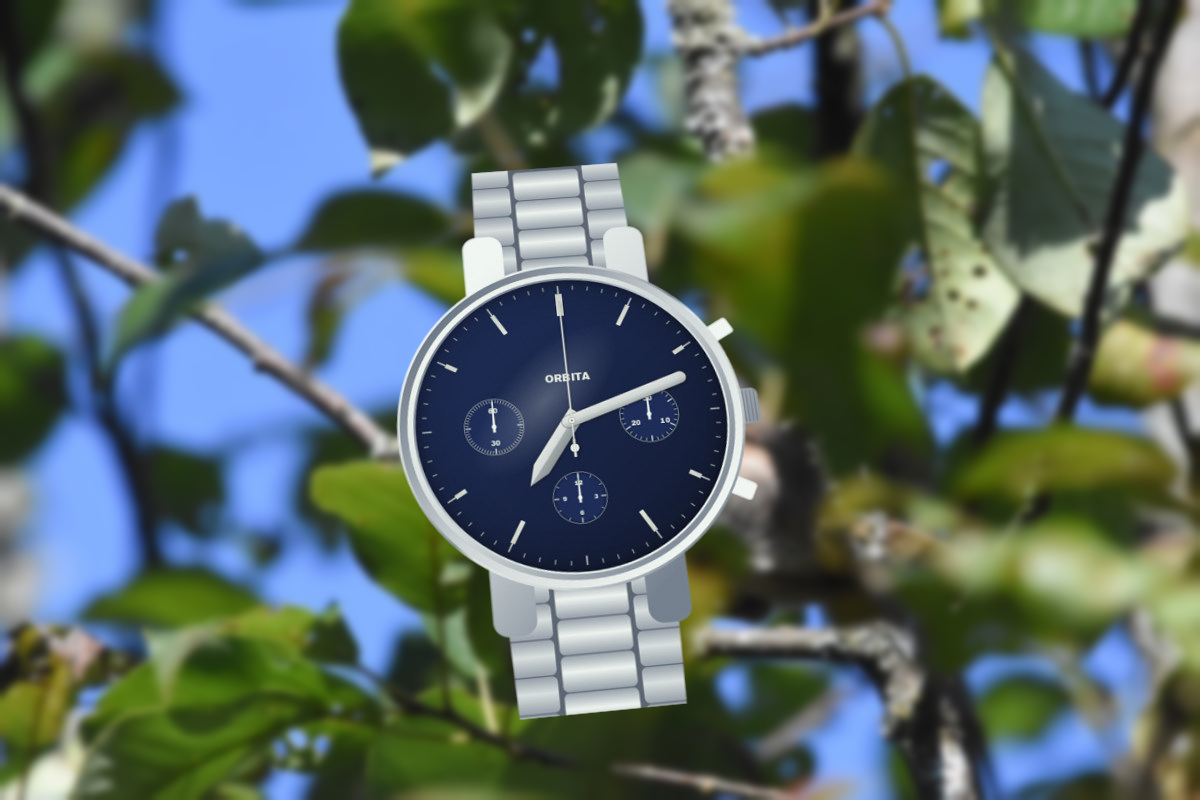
7:12
